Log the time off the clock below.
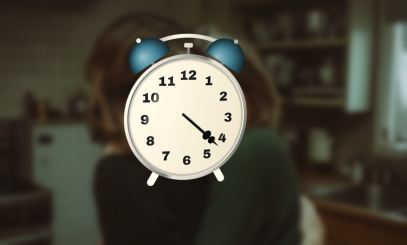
4:22
